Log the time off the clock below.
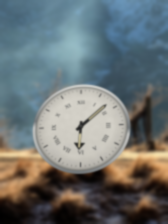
6:08
